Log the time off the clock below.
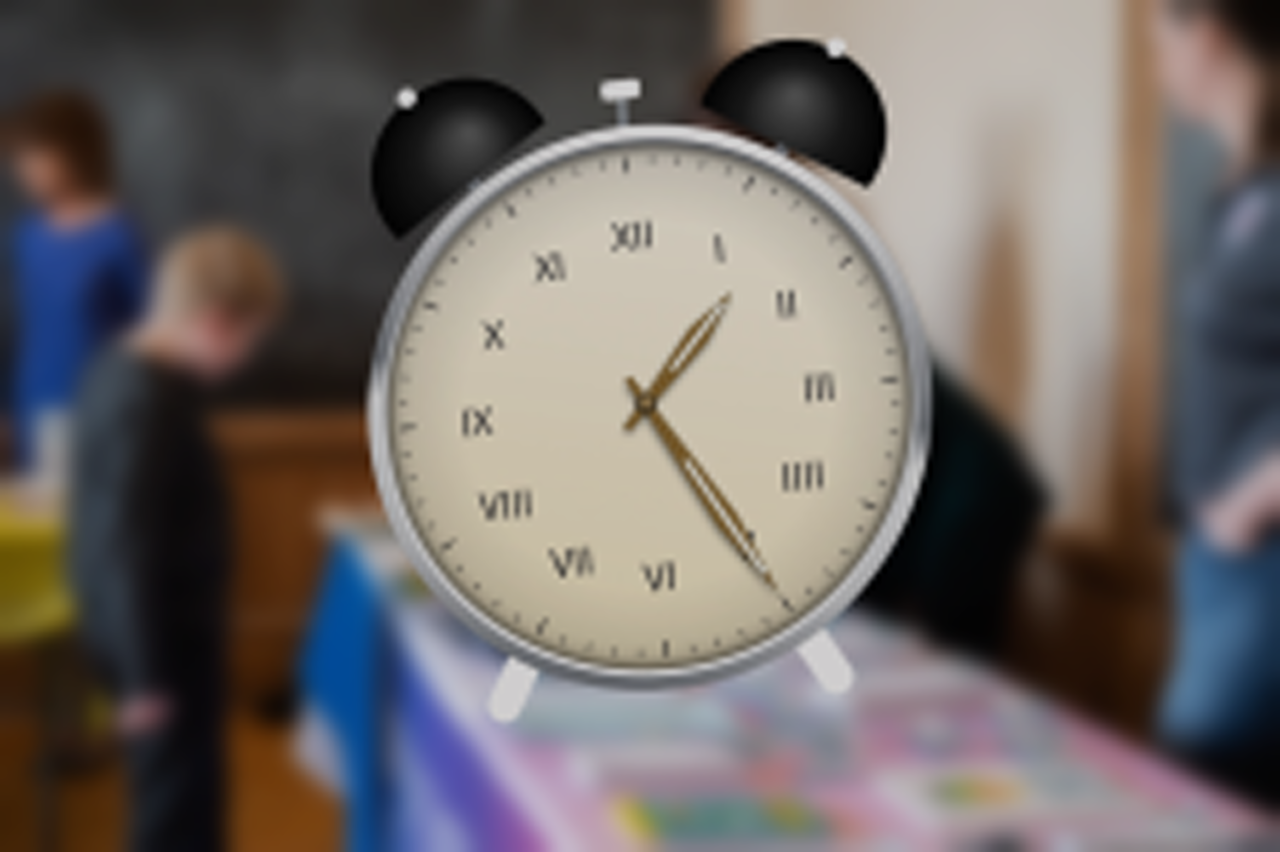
1:25
